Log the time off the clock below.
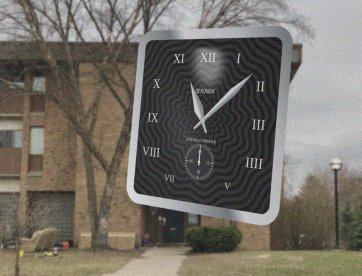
11:08
